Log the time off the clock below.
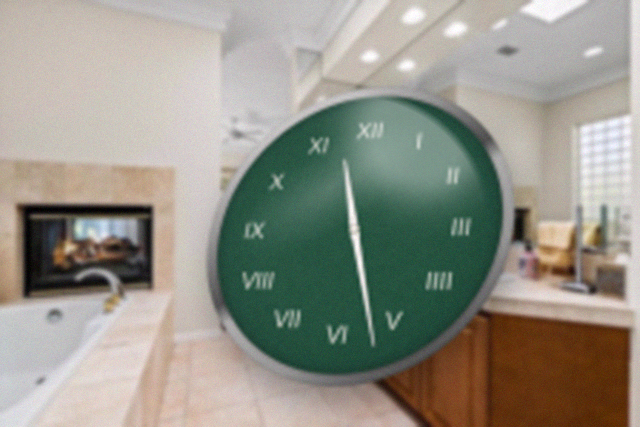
11:27
